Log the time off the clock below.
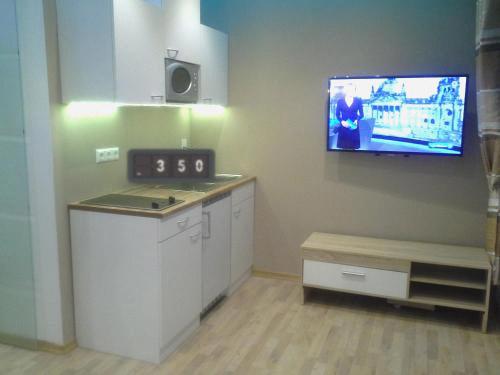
3:50
